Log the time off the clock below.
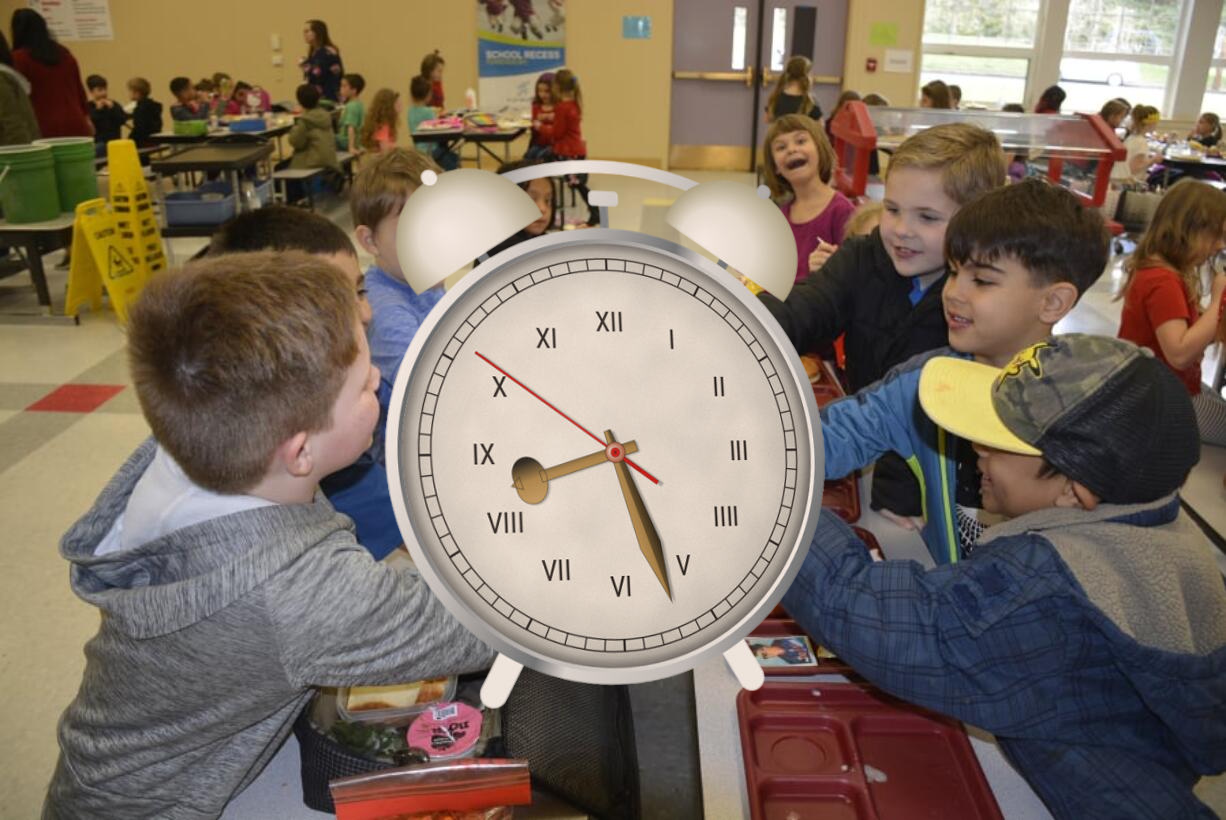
8:26:51
